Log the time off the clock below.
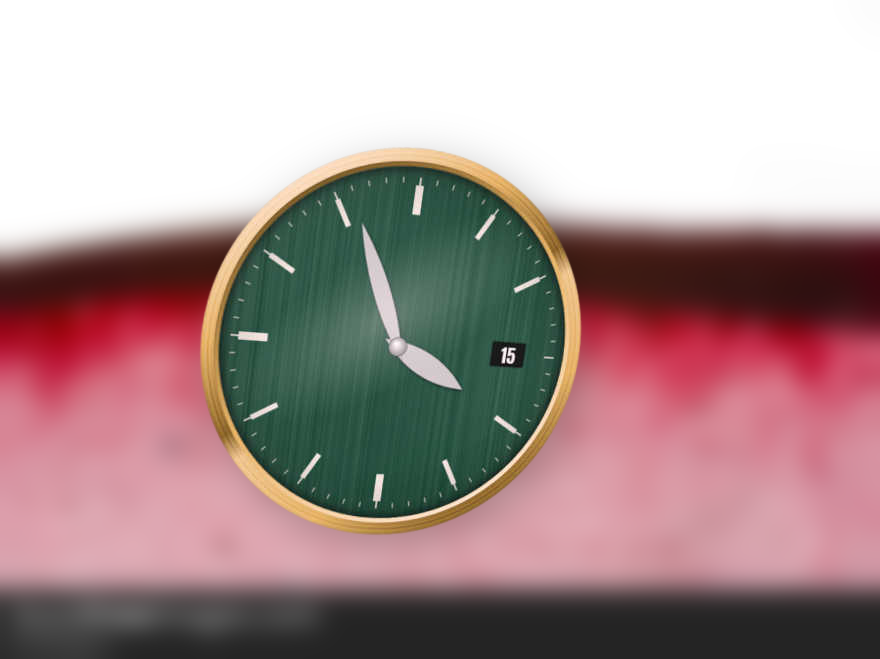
3:56
